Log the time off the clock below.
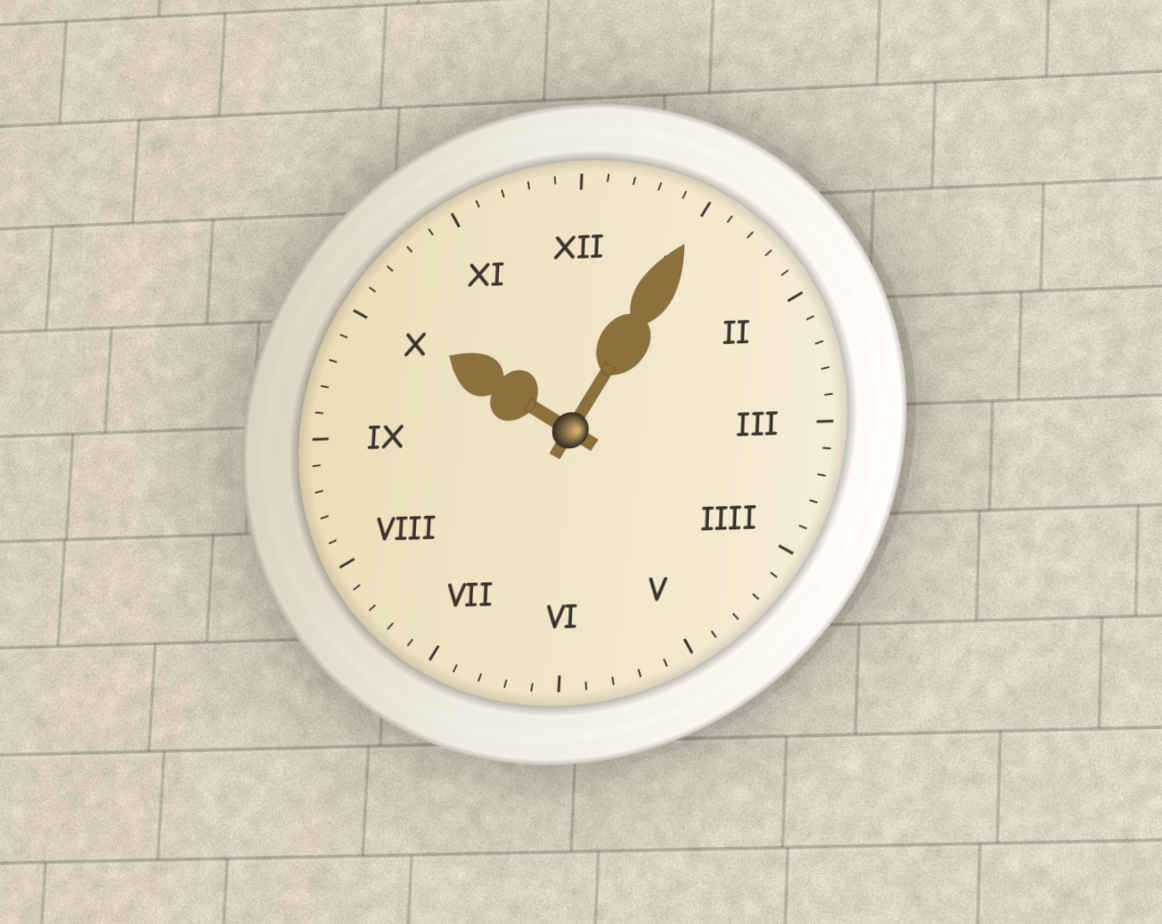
10:05
